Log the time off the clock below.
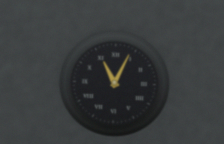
11:04
